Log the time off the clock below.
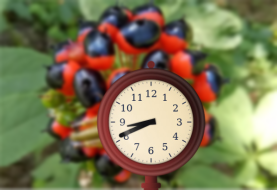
8:41
